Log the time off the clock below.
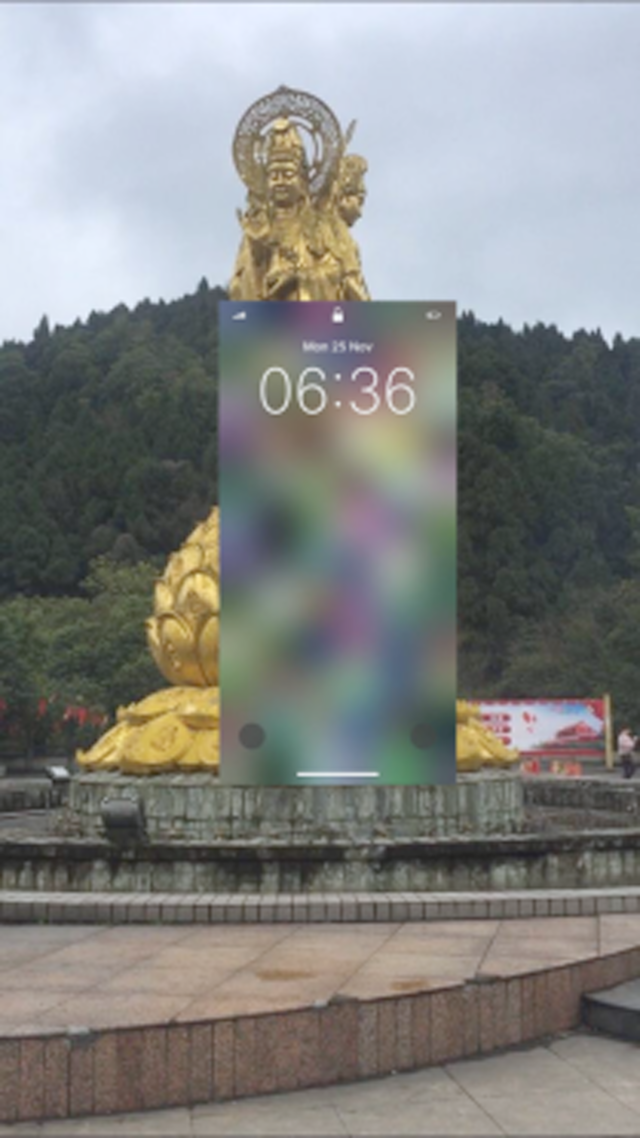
6:36
